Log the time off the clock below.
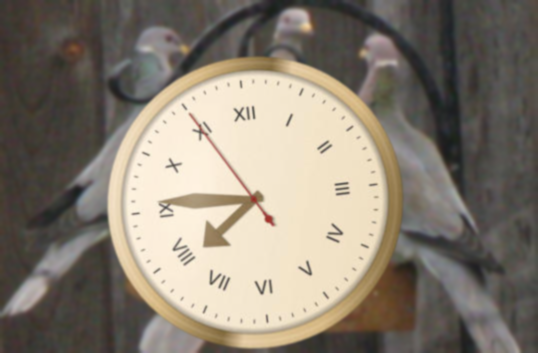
7:45:55
